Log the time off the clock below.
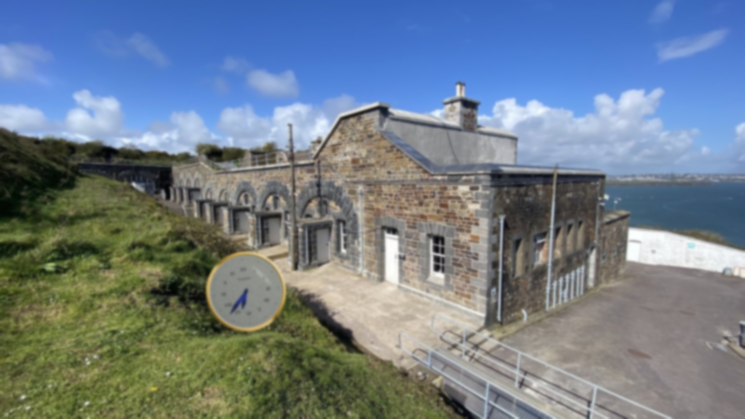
6:37
